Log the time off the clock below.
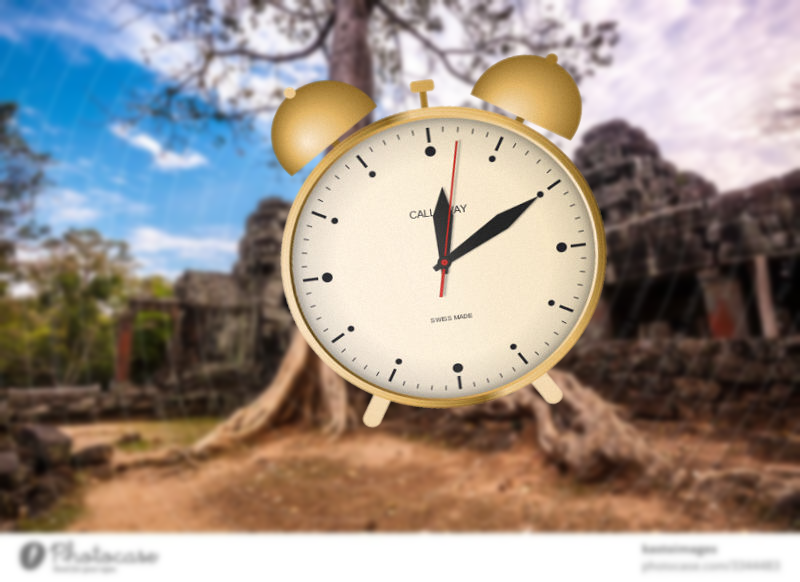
12:10:02
